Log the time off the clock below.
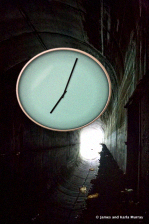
7:03
